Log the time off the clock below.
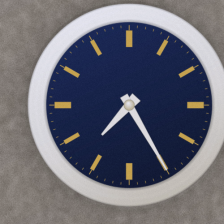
7:25
